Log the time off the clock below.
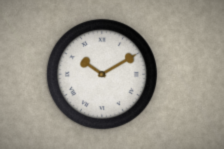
10:10
